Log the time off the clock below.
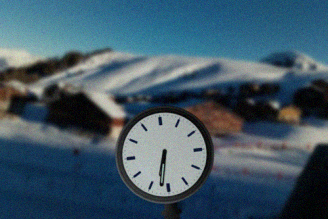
6:32
